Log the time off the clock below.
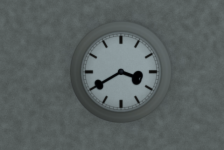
3:40
